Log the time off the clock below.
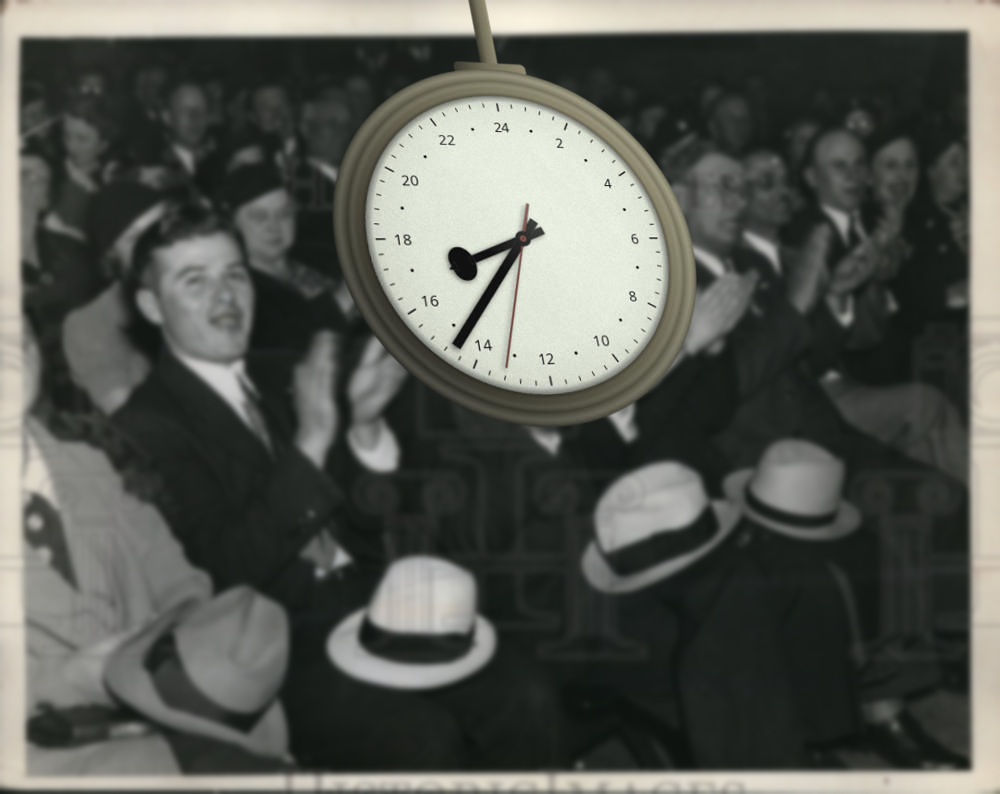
16:36:33
